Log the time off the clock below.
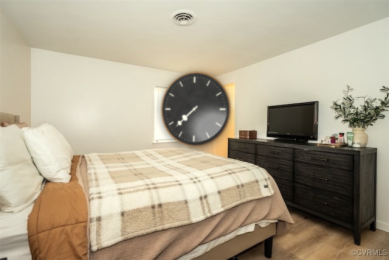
7:38
